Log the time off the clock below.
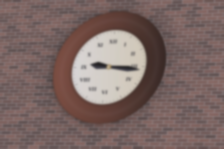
9:16
